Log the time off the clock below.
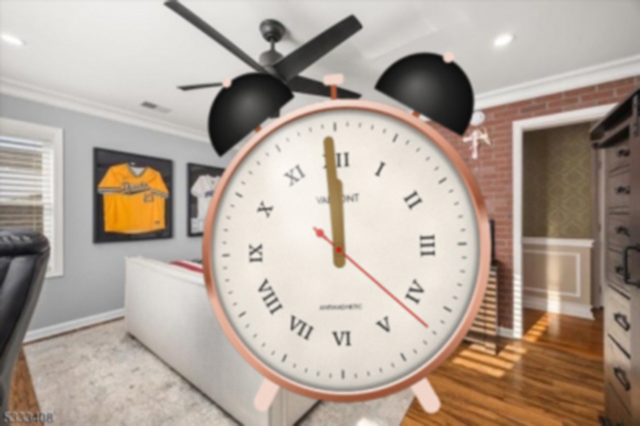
11:59:22
